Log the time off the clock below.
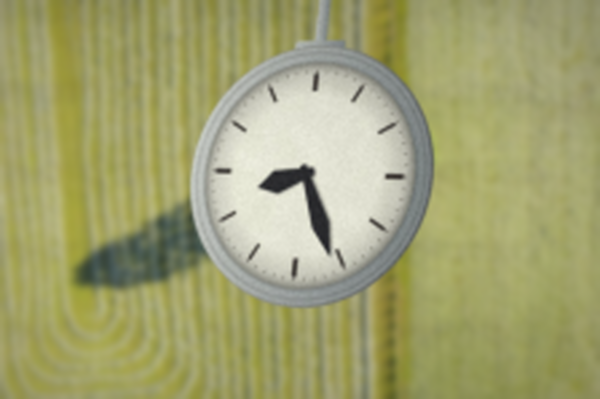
8:26
